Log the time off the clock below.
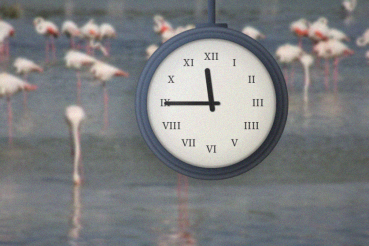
11:45
